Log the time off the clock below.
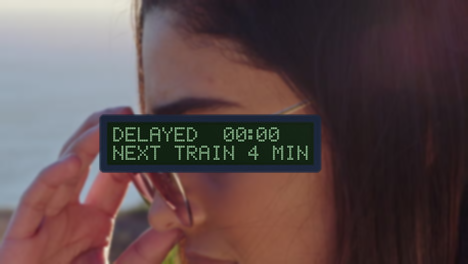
0:00
